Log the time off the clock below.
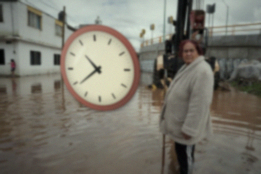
10:39
